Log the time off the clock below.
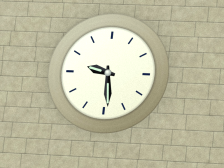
9:29
